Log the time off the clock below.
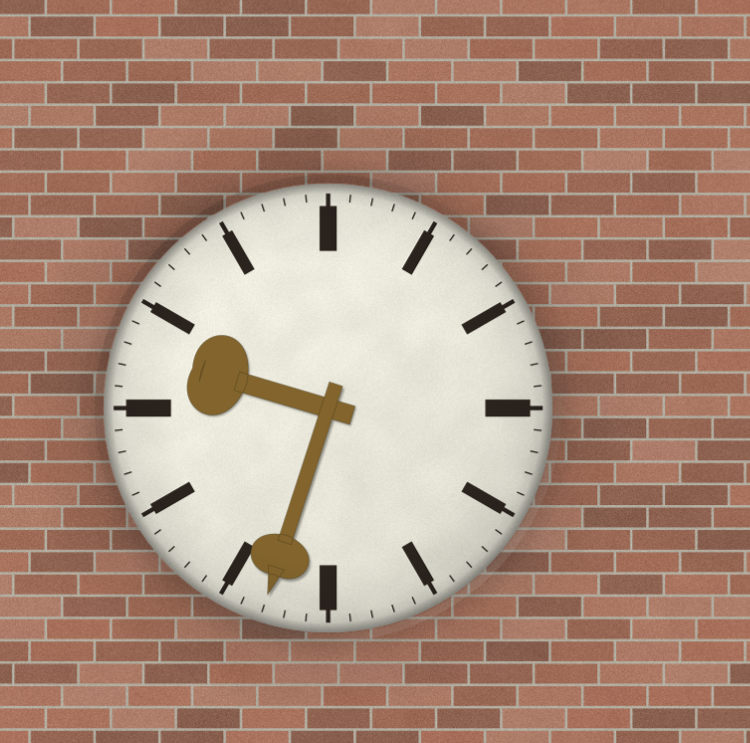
9:33
